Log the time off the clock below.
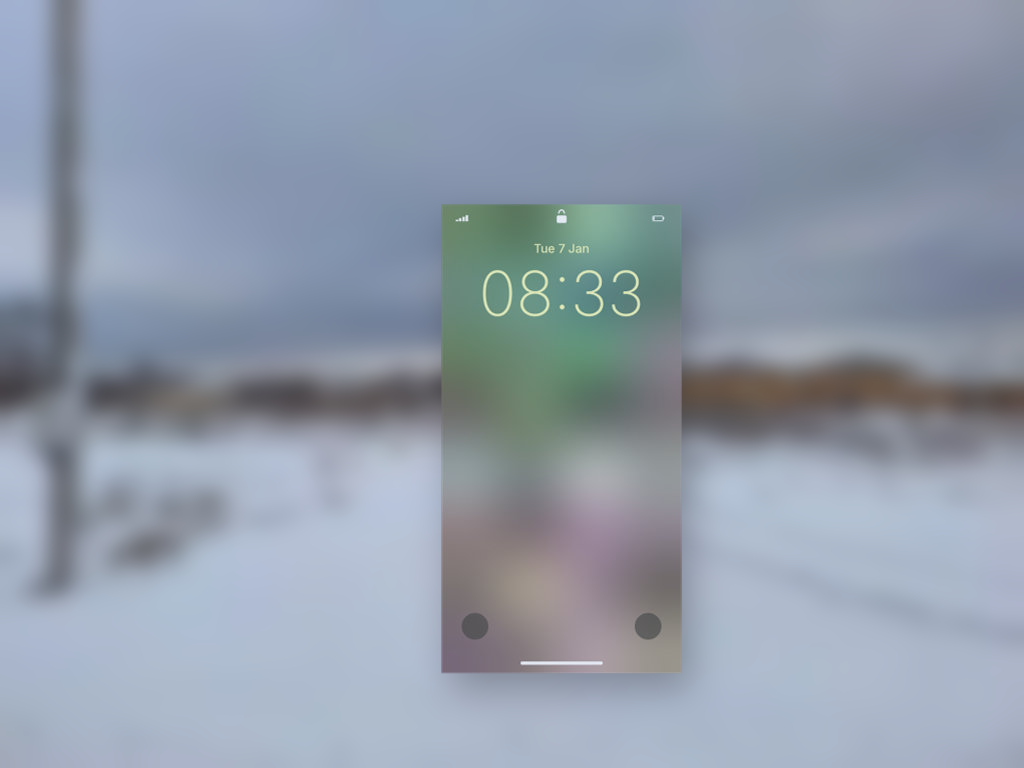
8:33
